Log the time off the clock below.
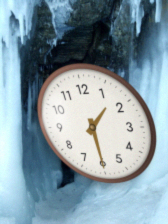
1:30
